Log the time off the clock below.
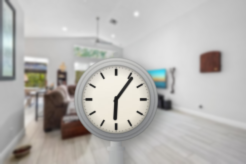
6:06
